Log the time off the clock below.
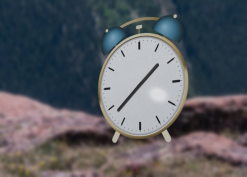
1:38
